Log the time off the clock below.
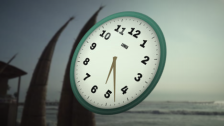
5:23
